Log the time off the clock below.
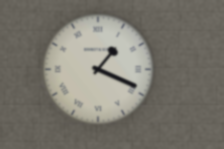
1:19
